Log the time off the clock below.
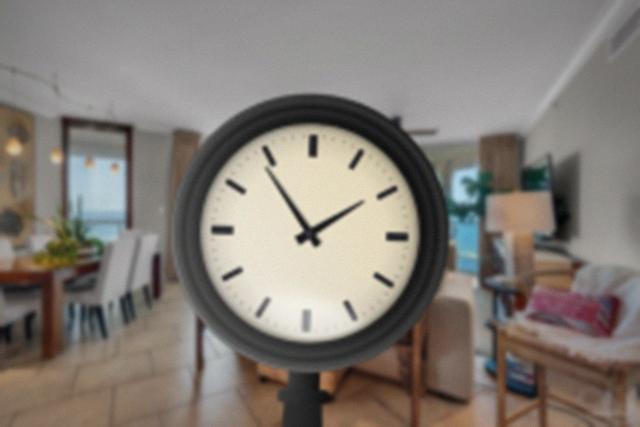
1:54
